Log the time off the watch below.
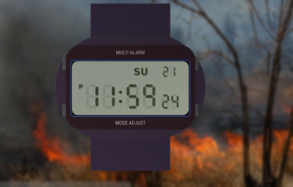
11:59:24
